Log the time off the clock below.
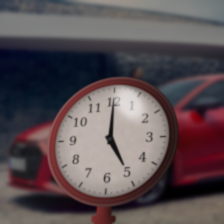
5:00
